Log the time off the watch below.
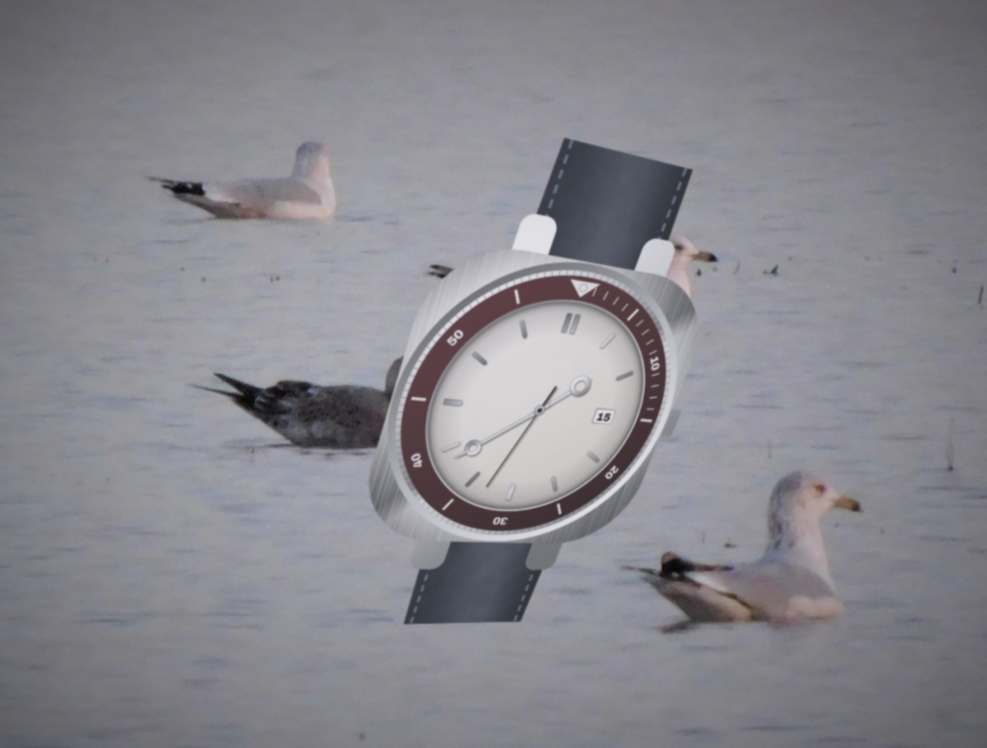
1:38:33
